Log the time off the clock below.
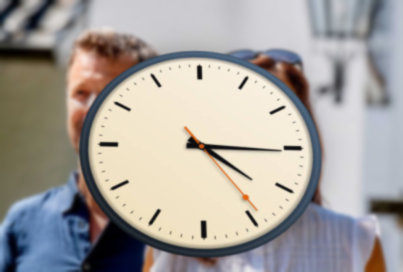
4:15:24
